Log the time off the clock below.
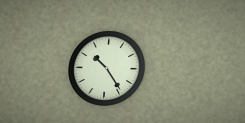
10:24
